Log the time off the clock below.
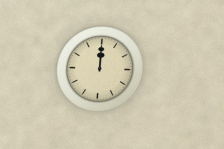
12:00
